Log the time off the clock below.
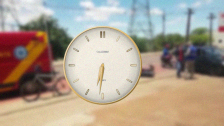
6:31
